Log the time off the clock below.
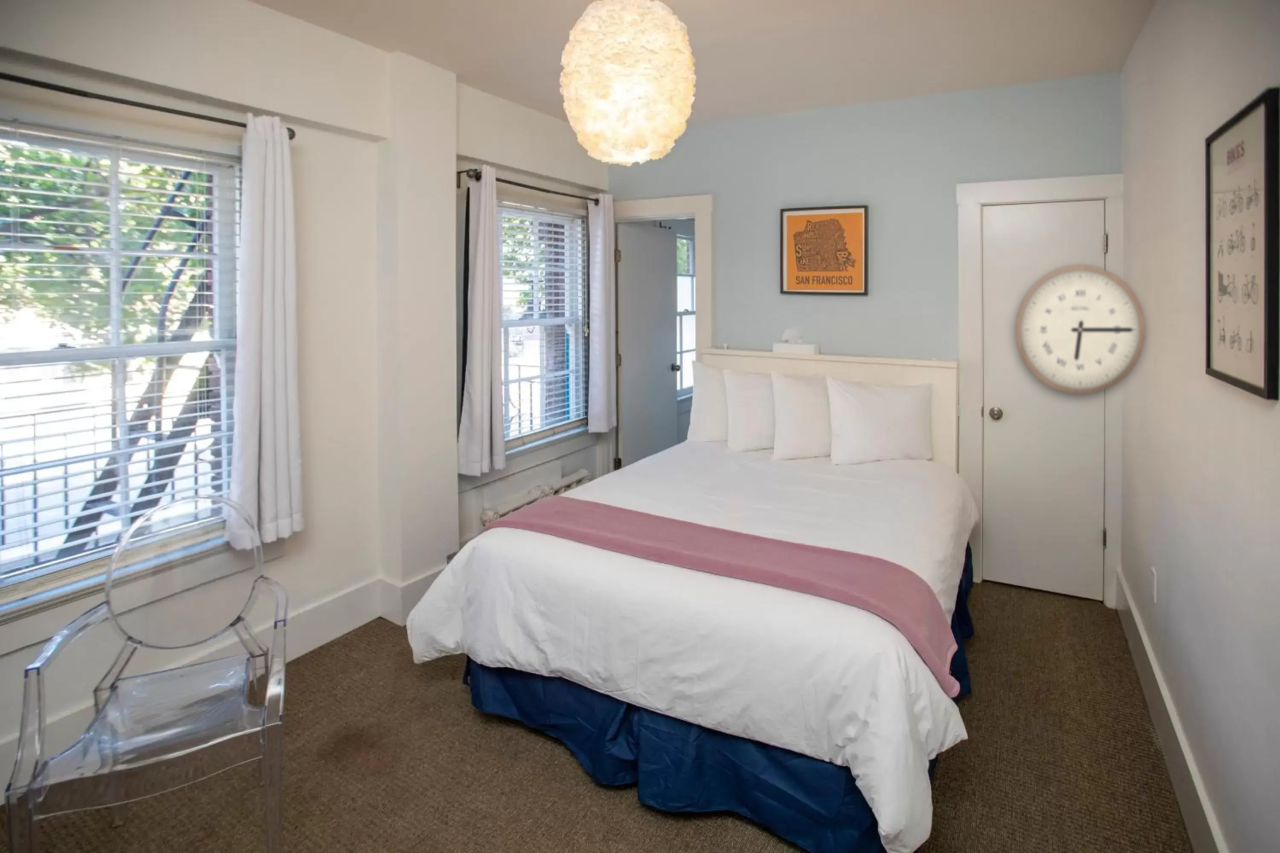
6:15
